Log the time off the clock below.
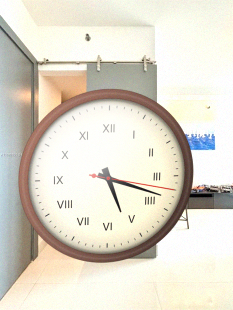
5:18:17
